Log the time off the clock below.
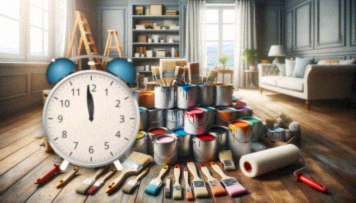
11:59
